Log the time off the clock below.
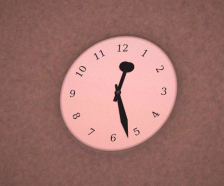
12:27
